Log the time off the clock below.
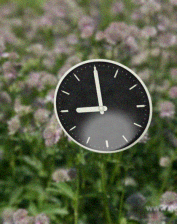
9:00
